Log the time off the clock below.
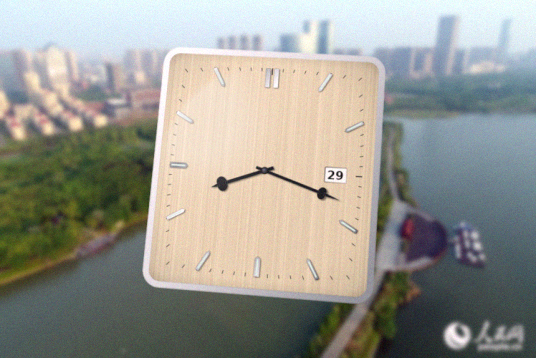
8:18
